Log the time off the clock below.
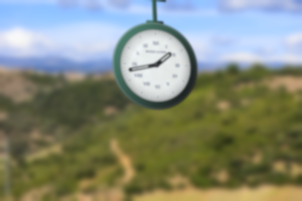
1:43
